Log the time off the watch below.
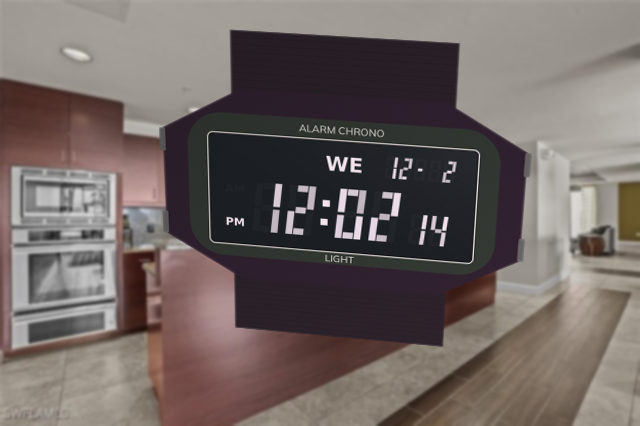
12:02:14
